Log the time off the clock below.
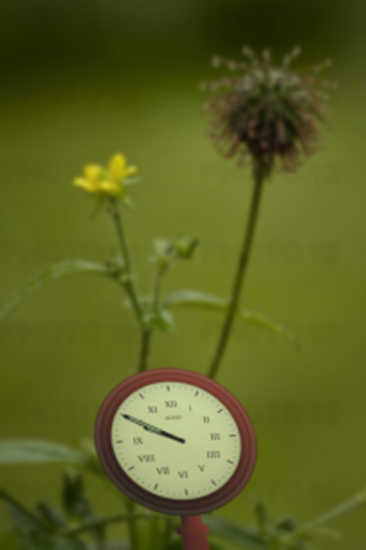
9:50
